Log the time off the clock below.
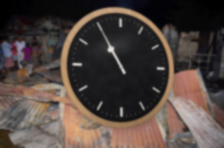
10:55
